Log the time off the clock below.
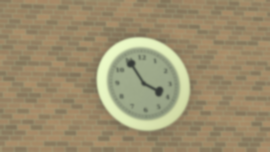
3:55
